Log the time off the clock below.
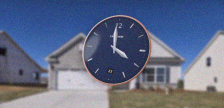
3:59
